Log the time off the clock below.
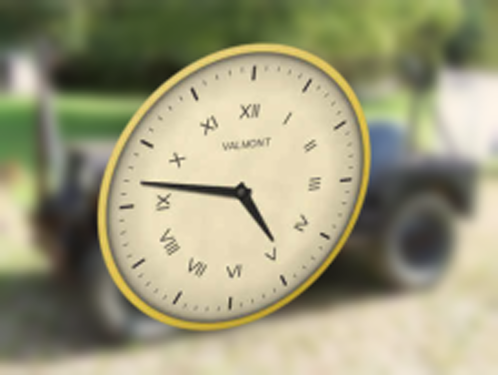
4:47
